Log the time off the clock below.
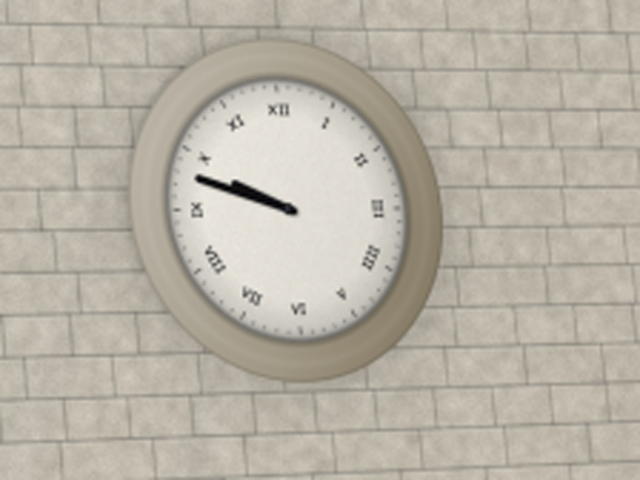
9:48
